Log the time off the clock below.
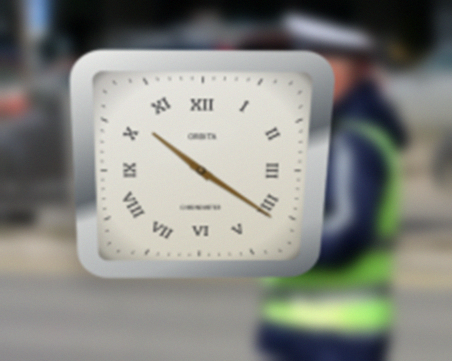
10:21
